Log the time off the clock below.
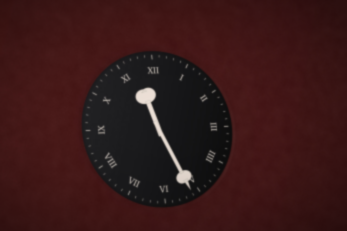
11:26
